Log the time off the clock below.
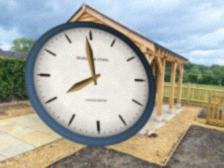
7:59
